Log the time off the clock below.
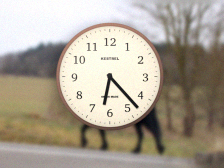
6:23
